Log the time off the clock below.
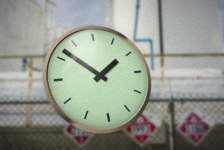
1:52
